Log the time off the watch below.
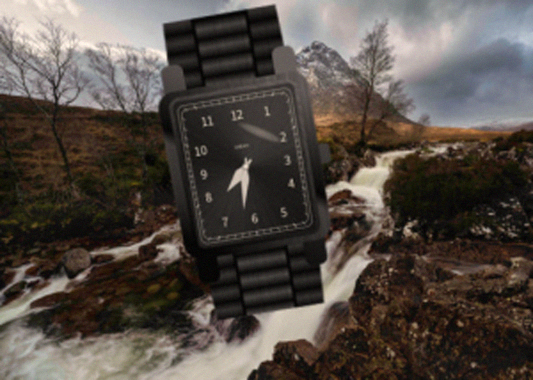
7:32
